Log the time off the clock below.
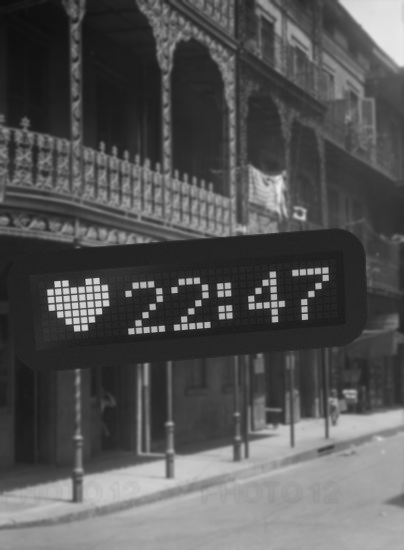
22:47
